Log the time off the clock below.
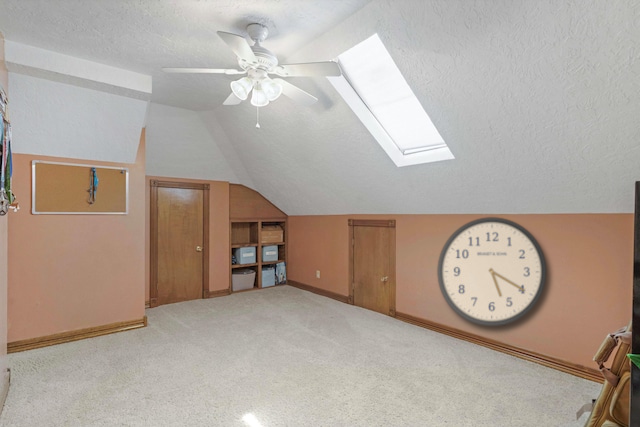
5:20
